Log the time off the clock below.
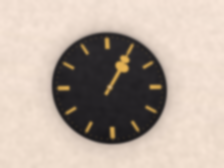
1:05
